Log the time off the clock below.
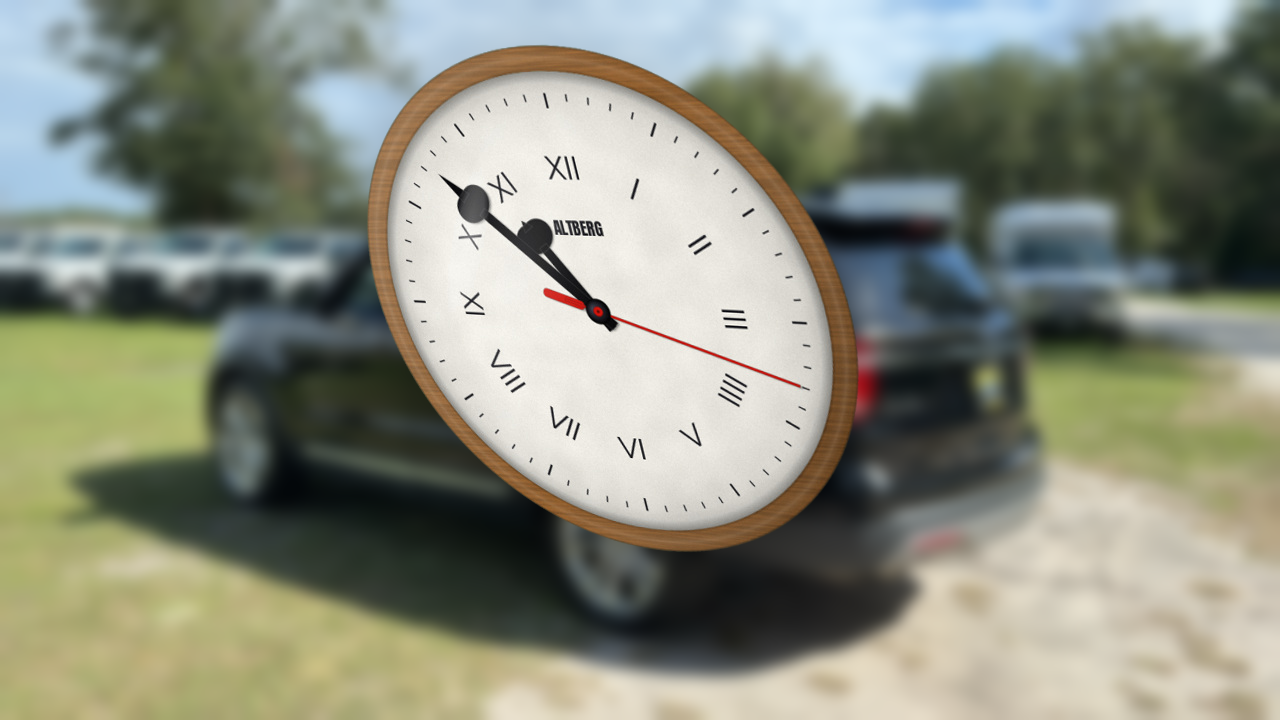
10:52:18
